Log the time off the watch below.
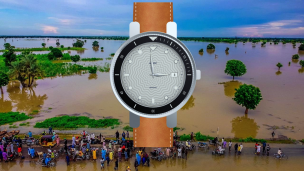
2:59
